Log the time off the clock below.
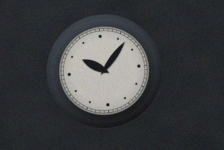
10:07
